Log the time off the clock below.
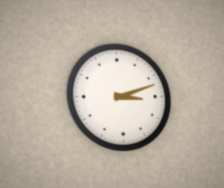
3:12
